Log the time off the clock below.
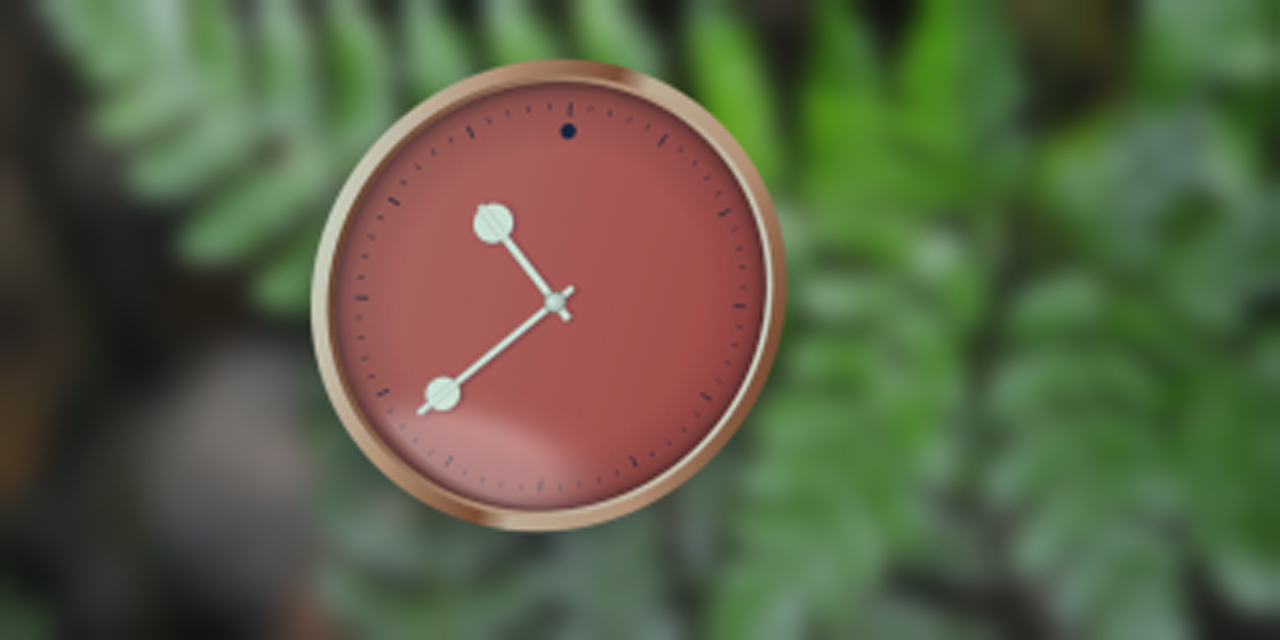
10:38
